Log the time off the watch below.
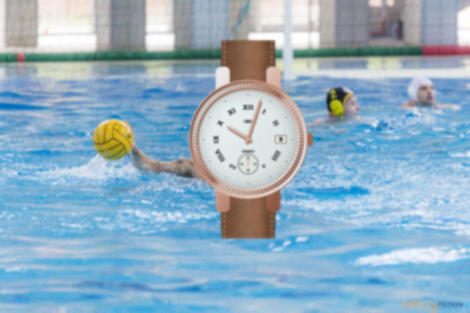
10:03
